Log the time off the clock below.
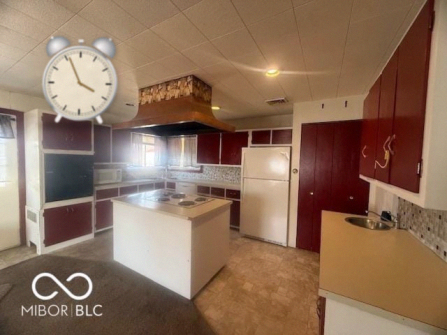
3:56
